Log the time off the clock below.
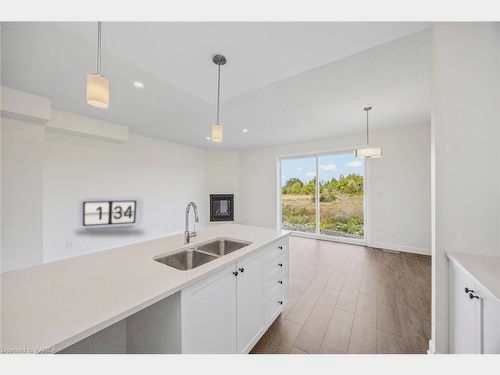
1:34
